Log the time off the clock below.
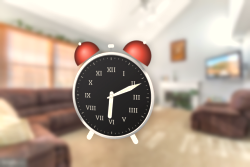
6:11
